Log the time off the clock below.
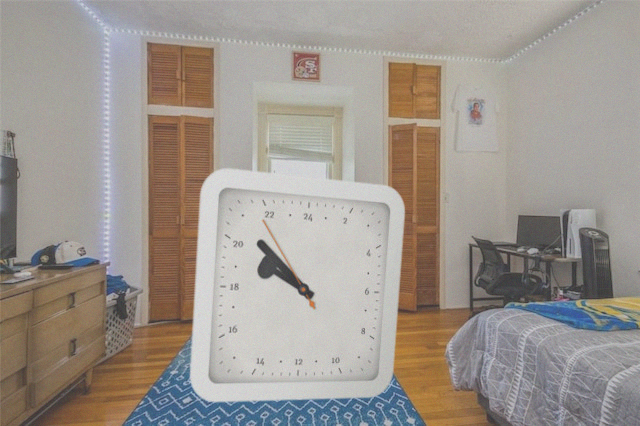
19:51:54
